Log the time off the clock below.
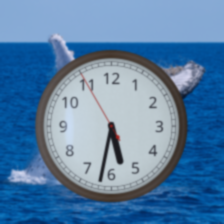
5:31:55
